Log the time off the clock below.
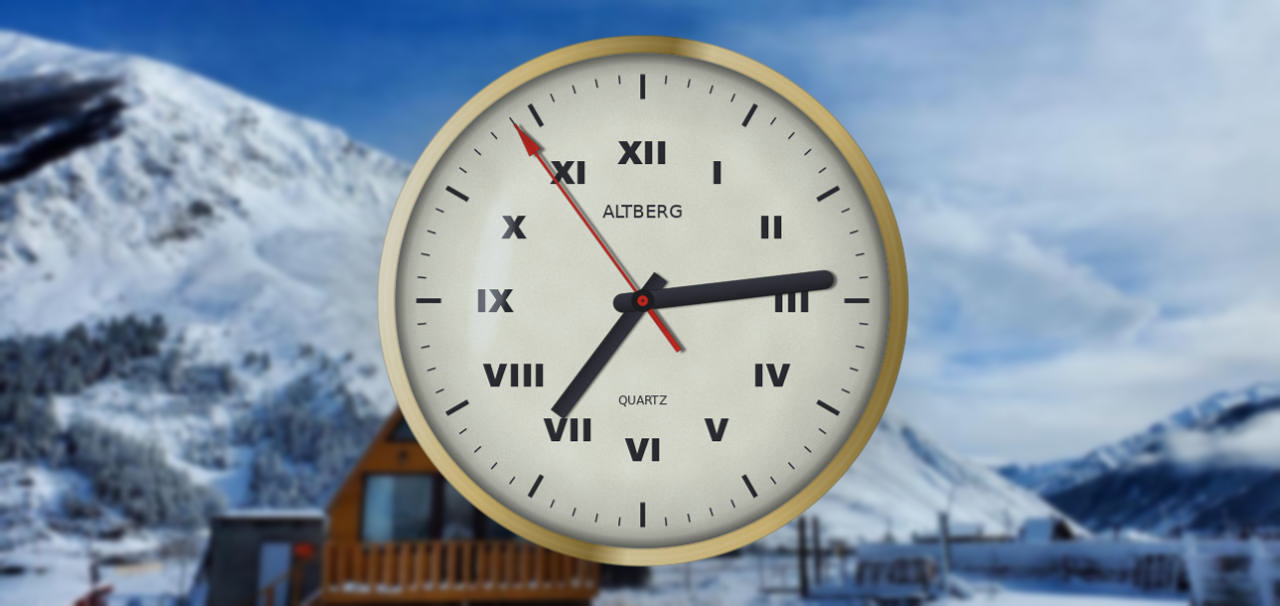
7:13:54
